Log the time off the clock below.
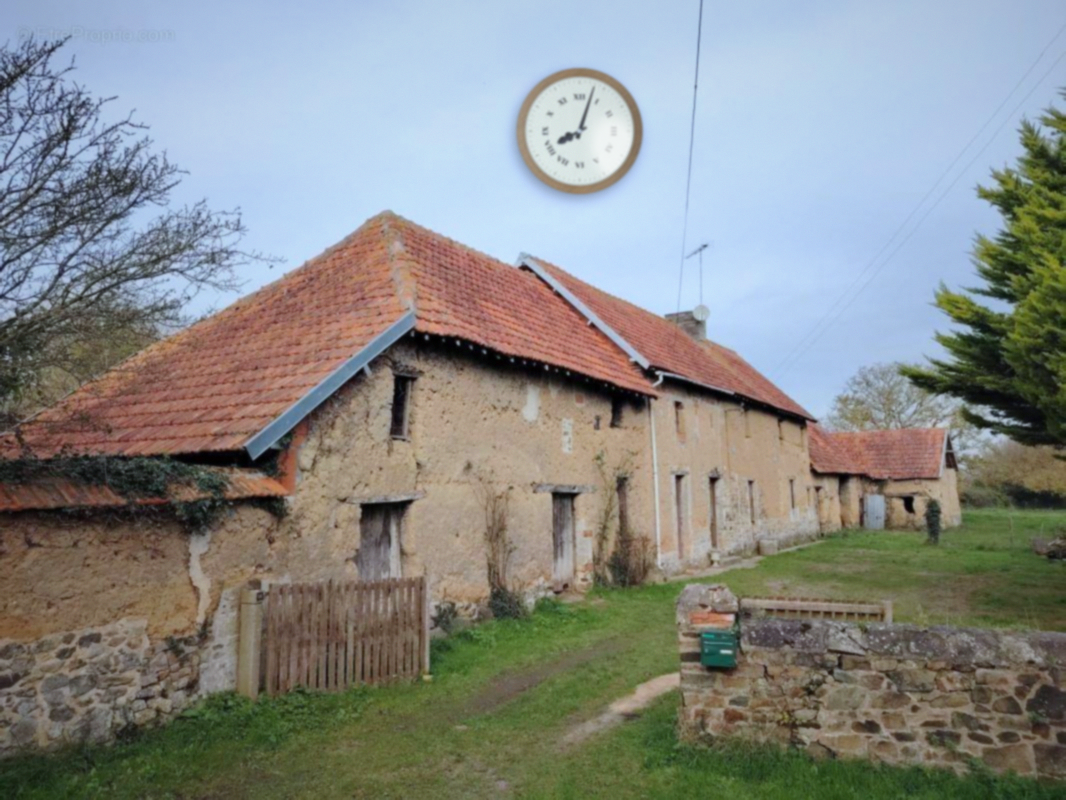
8:03
